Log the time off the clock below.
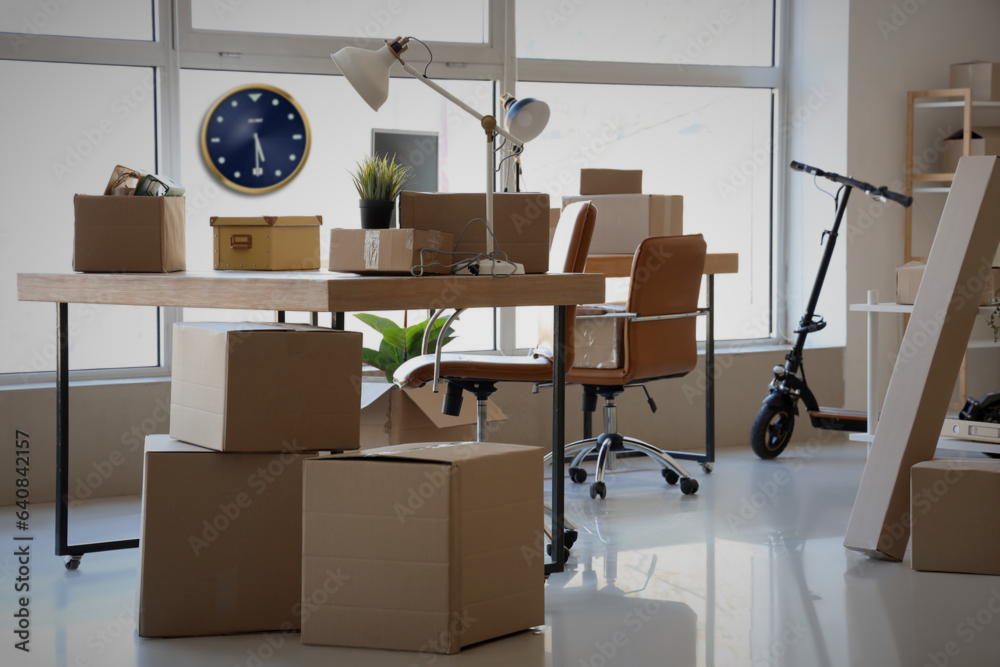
5:30
